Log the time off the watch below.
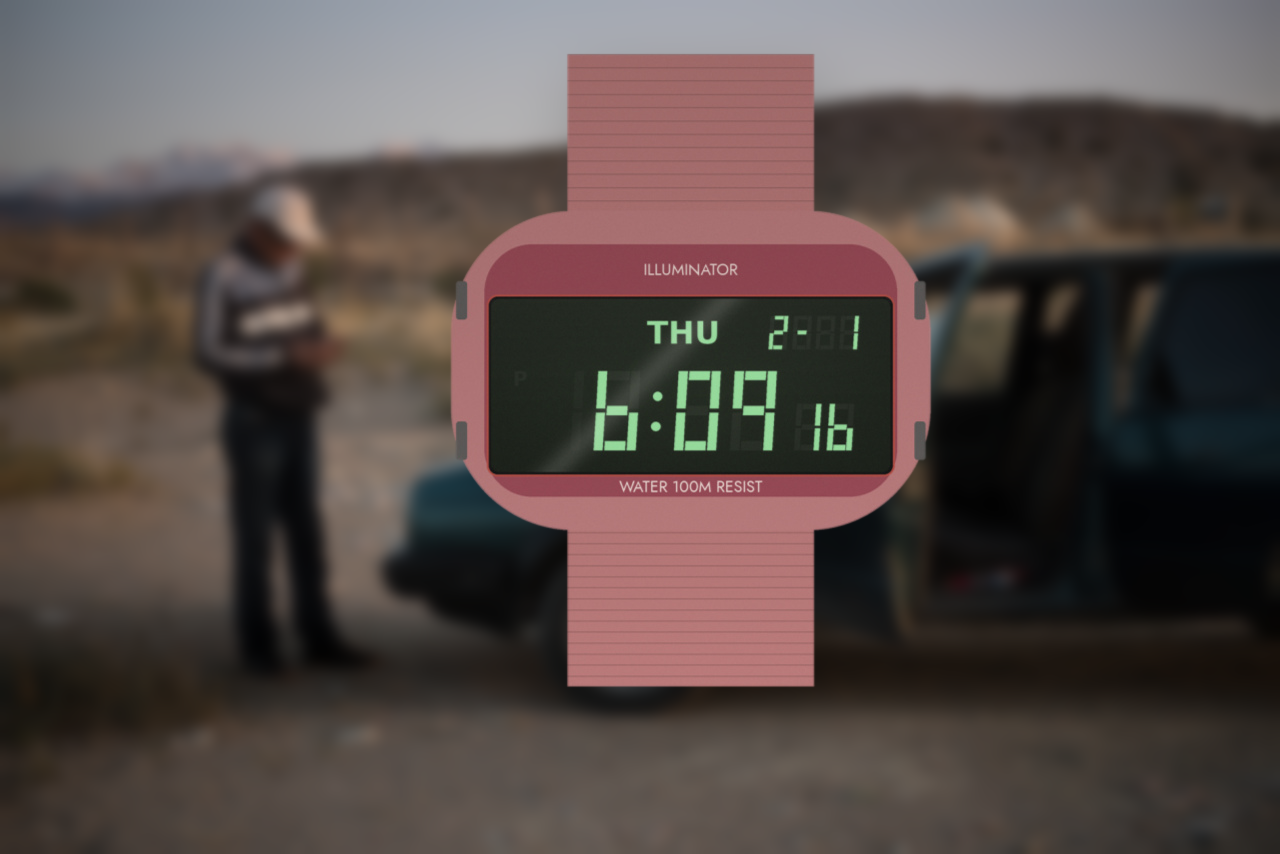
6:09:16
